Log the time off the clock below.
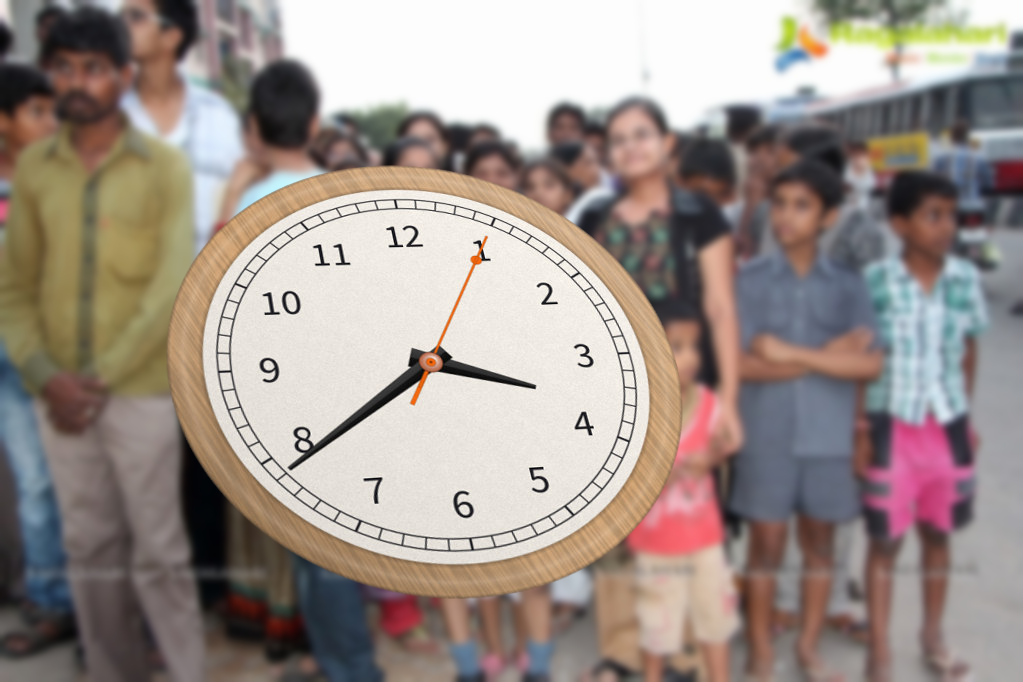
3:39:05
